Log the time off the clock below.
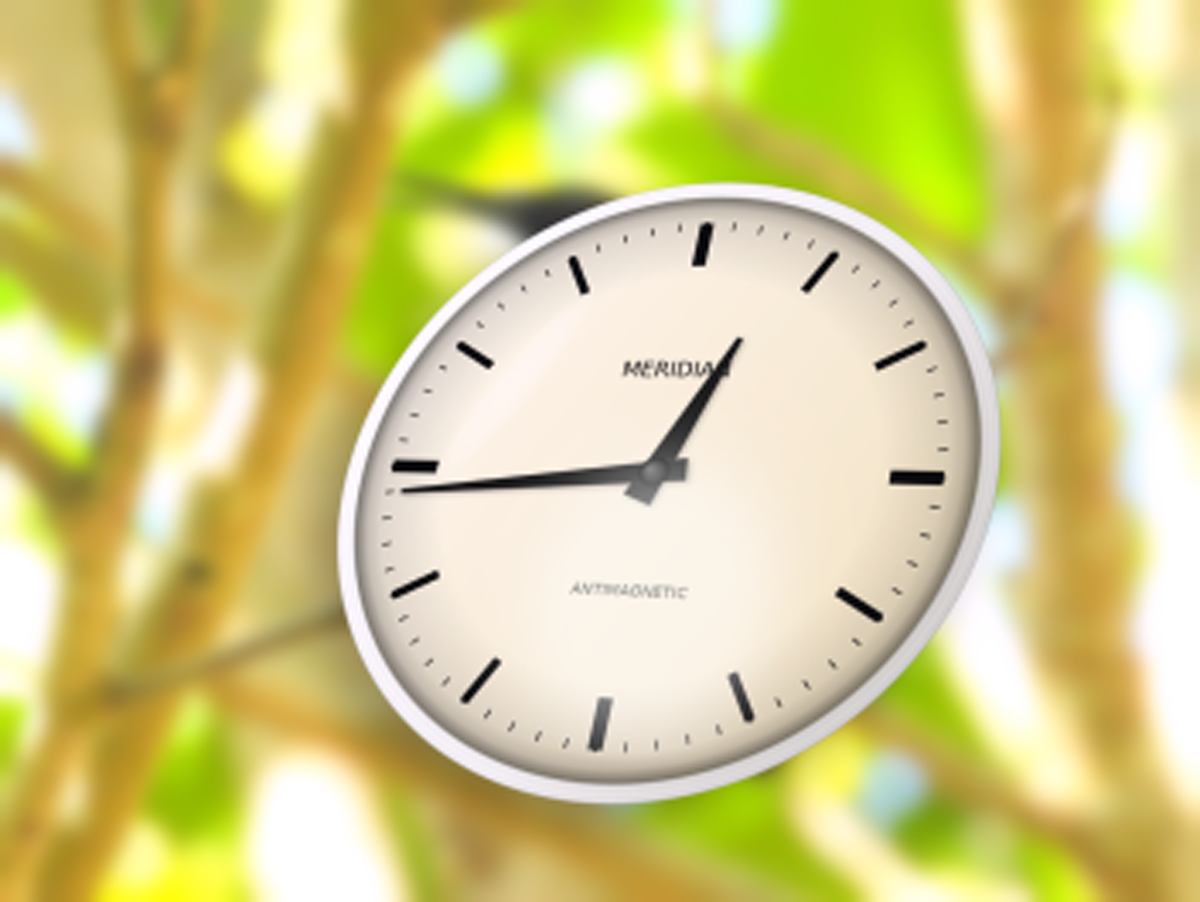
12:44
